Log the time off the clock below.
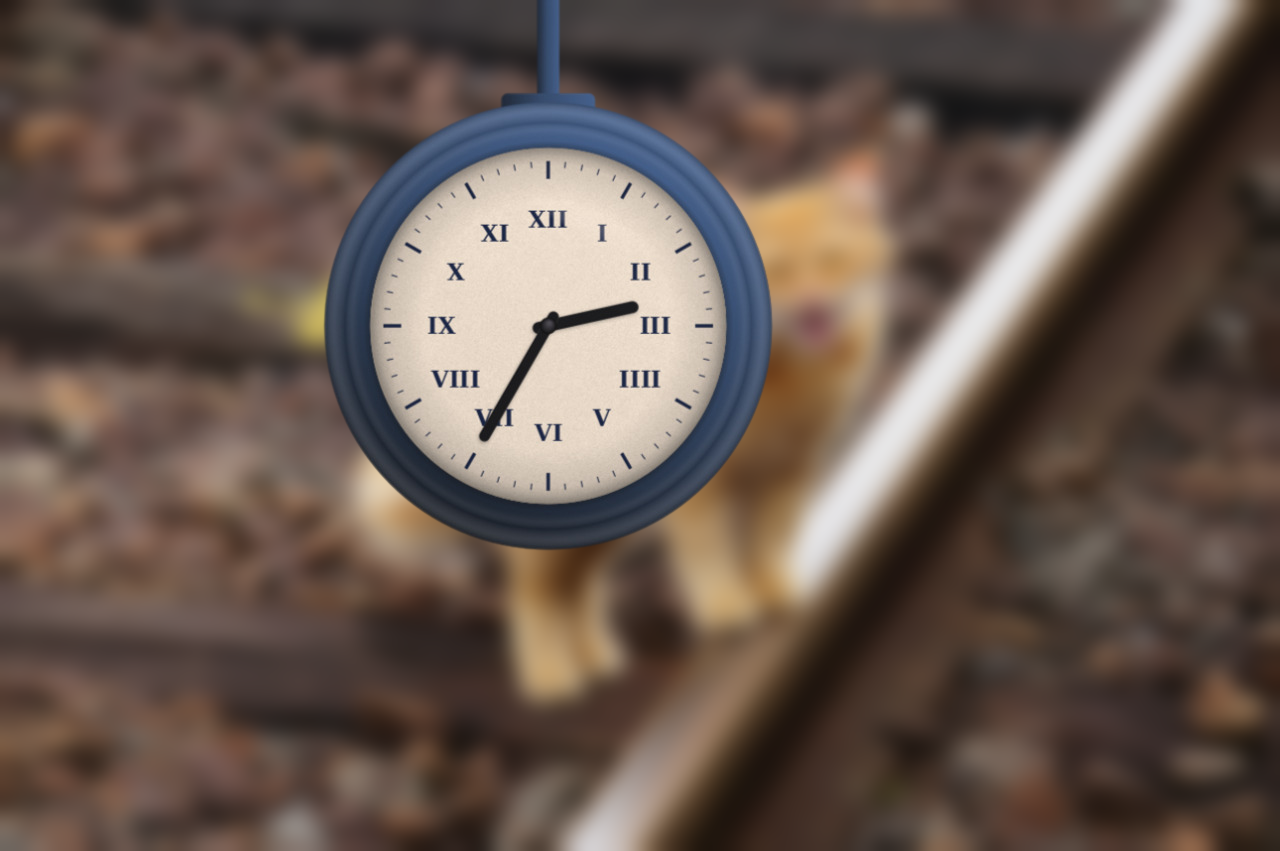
2:35
